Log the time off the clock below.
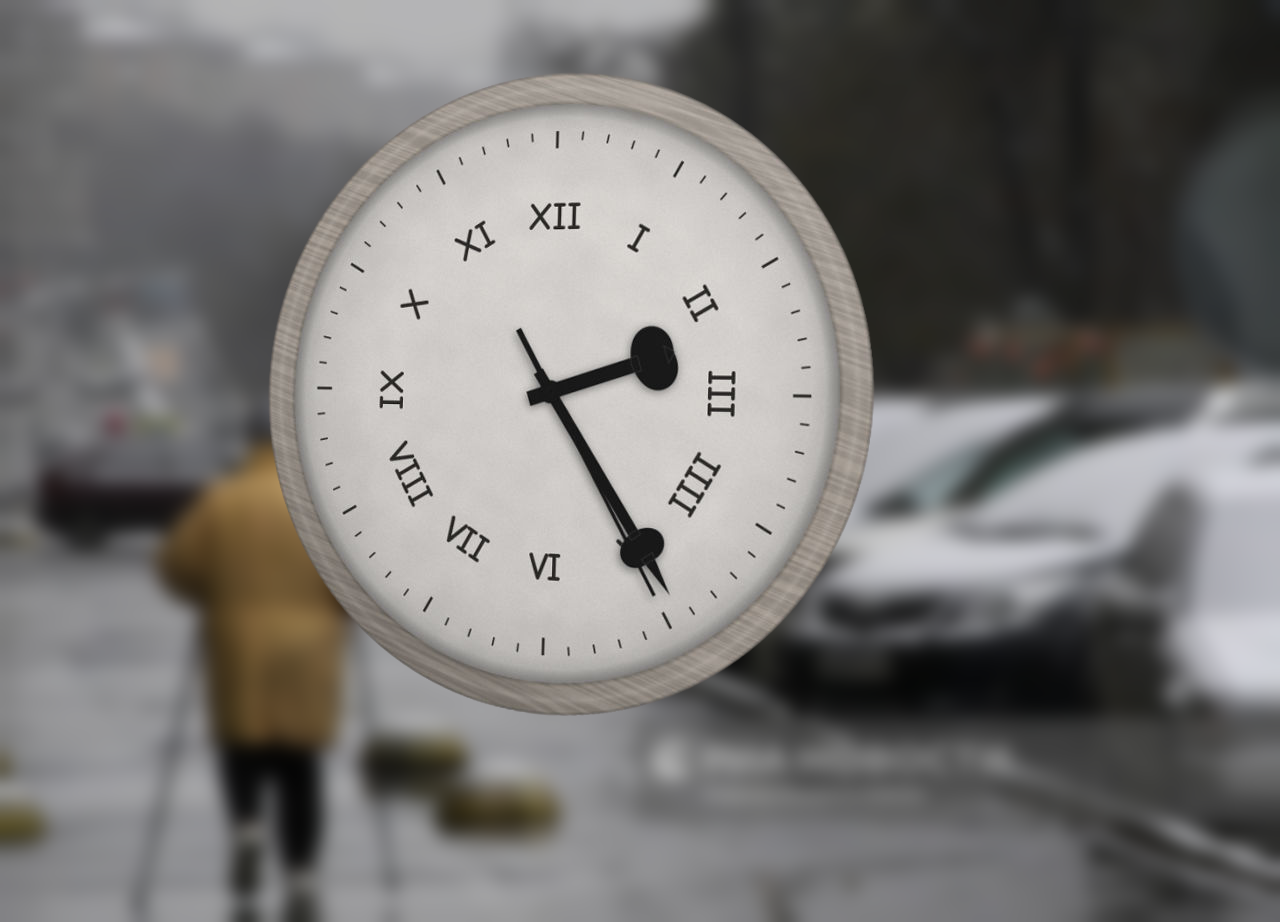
2:24:25
